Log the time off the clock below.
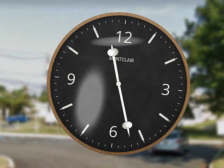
11:27
